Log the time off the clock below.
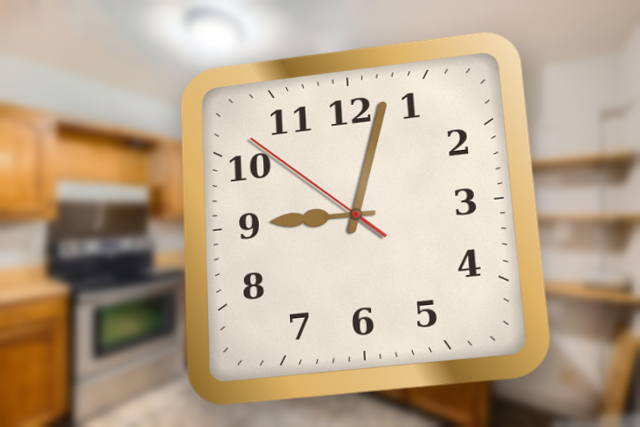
9:02:52
